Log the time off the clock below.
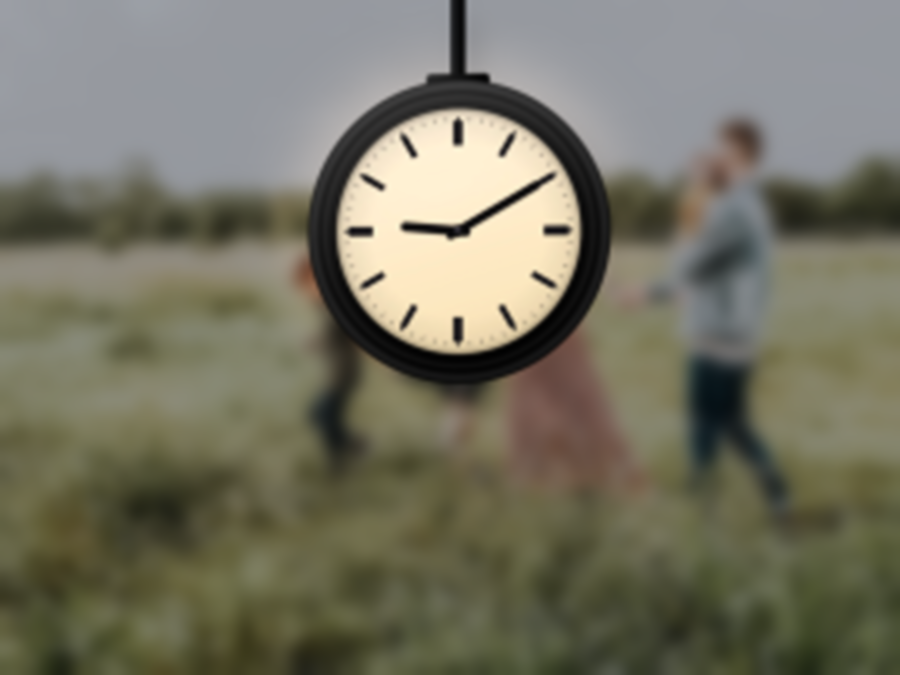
9:10
